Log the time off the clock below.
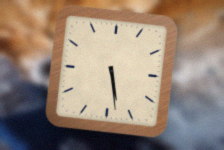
5:28
